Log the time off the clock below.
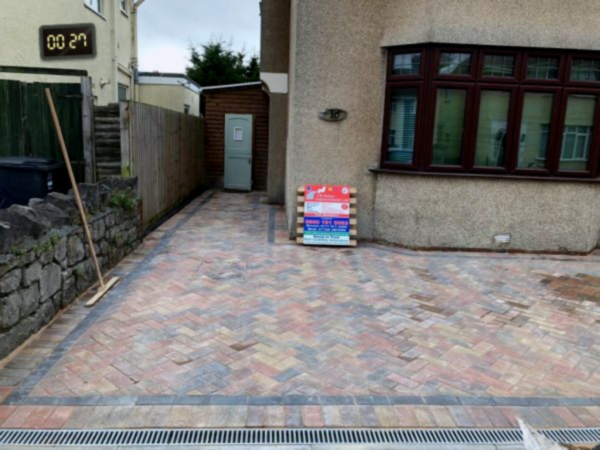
0:27
